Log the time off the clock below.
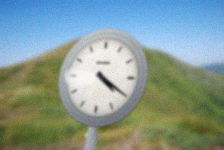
4:20
